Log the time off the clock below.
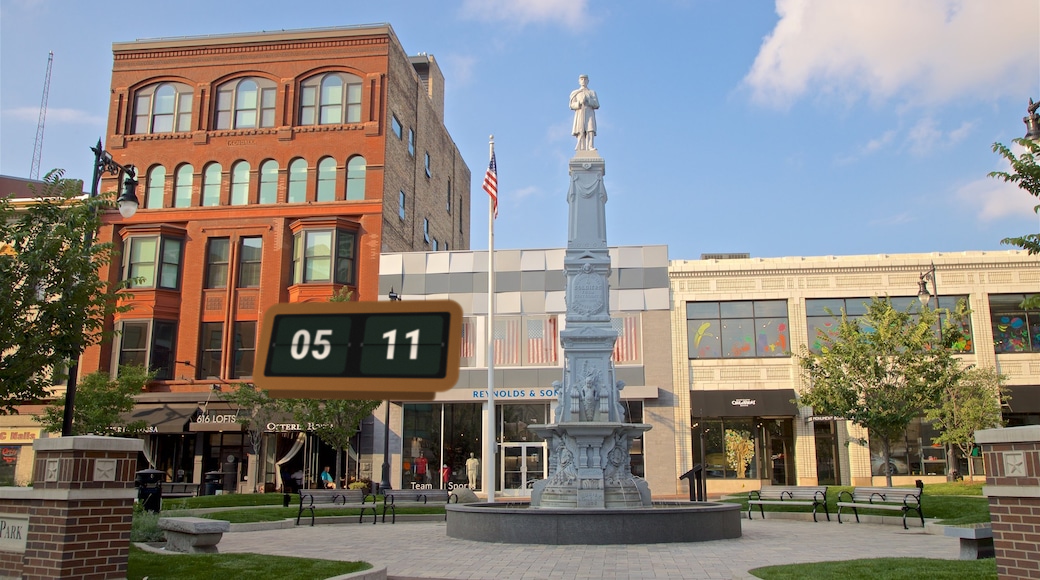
5:11
